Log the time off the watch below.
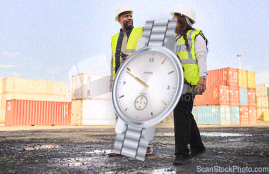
9:49
